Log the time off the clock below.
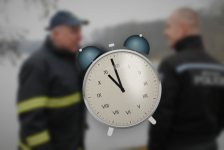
10:59
